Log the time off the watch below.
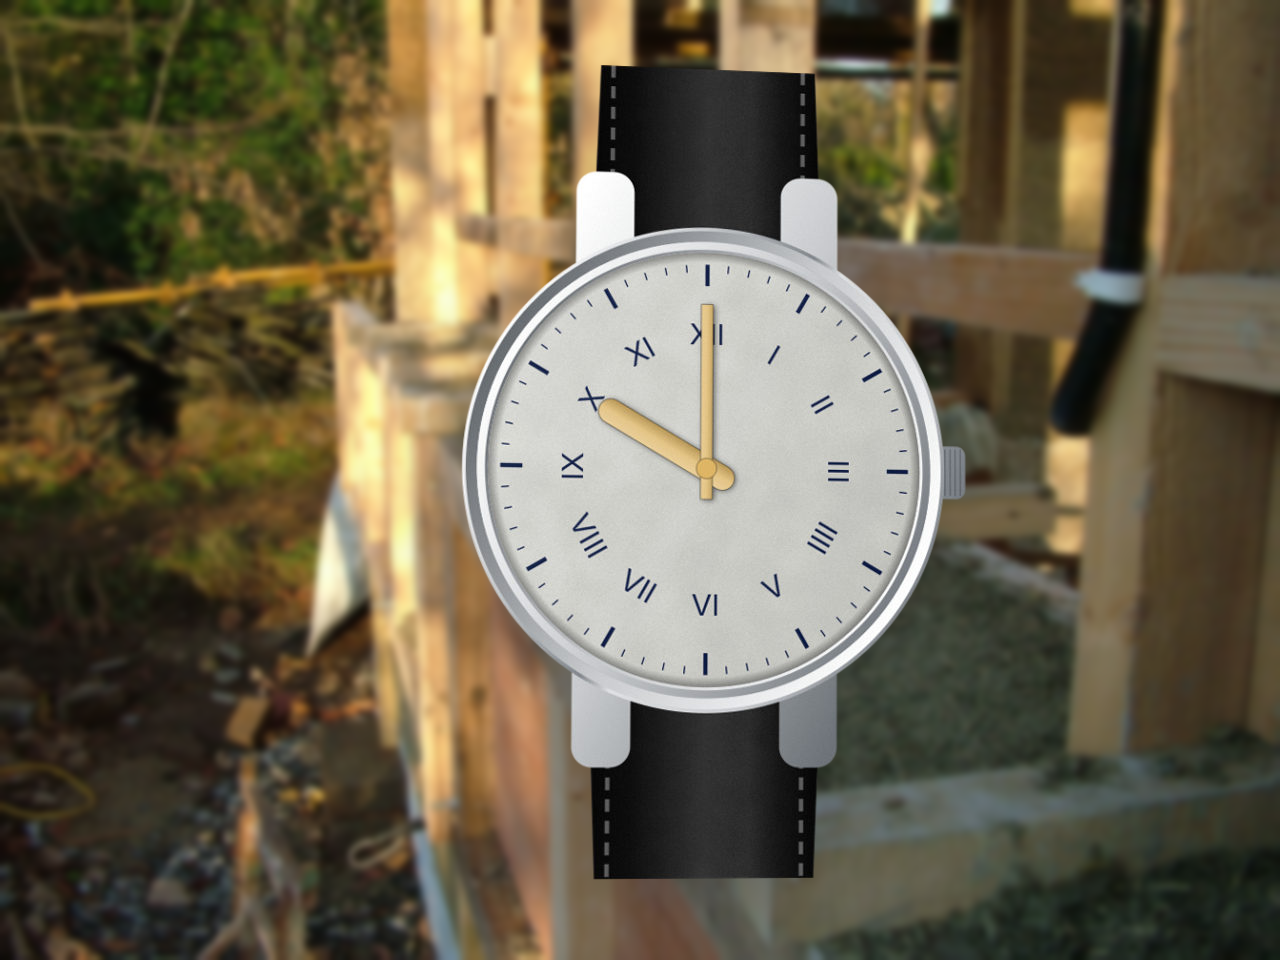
10:00
